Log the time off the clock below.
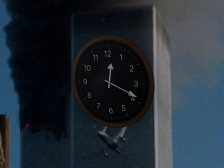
12:19
